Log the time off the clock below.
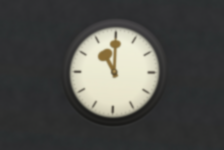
11:00
